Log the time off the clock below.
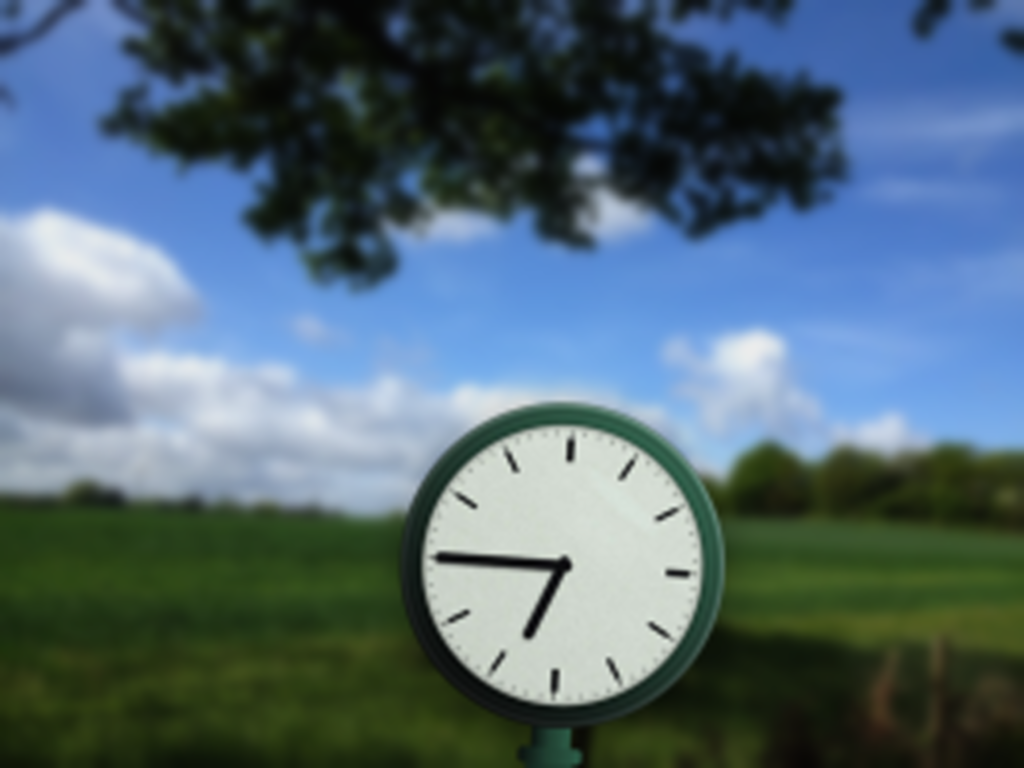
6:45
